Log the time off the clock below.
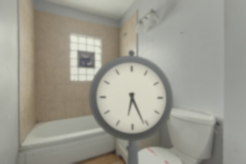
6:26
